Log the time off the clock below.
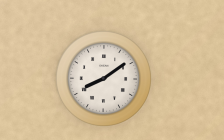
8:09
